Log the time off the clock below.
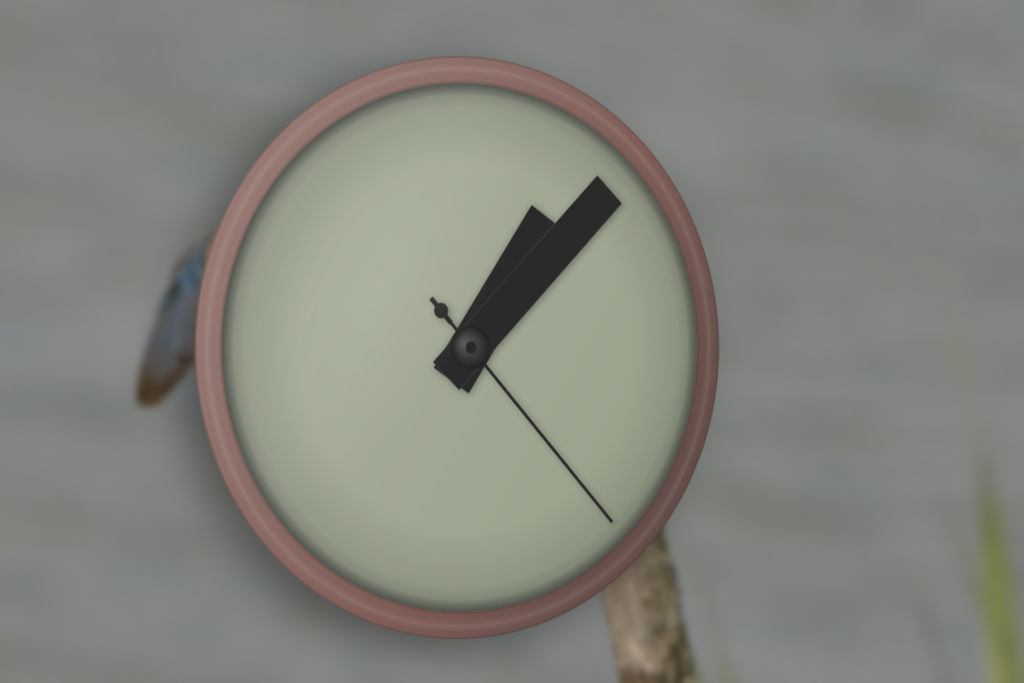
1:07:23
